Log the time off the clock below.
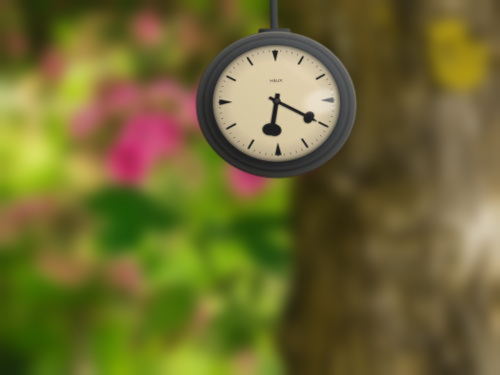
6:20
